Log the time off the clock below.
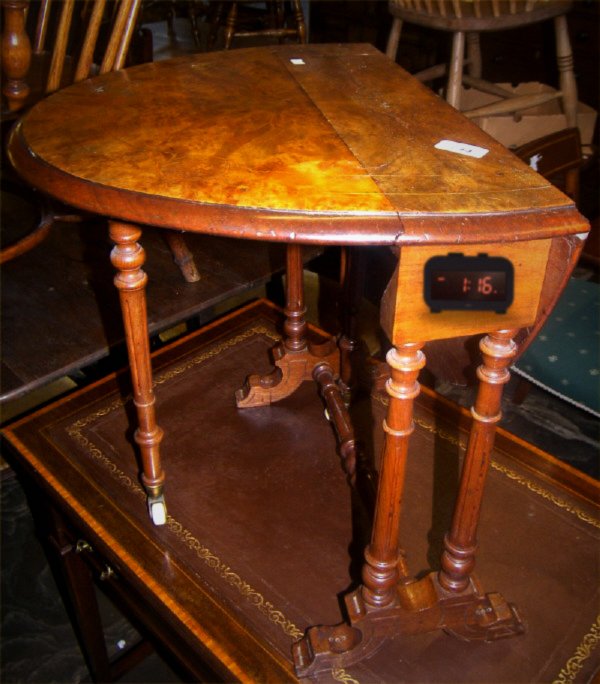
1:16
